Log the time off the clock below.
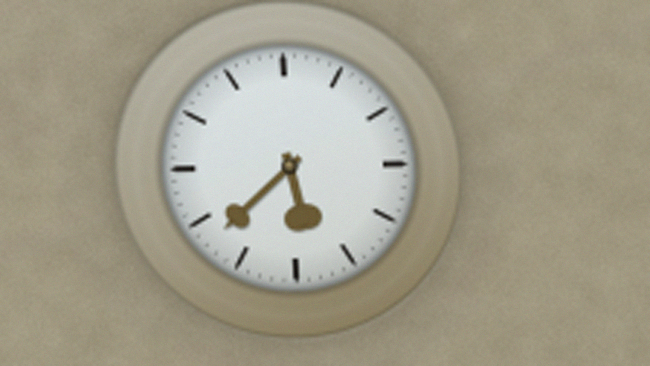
5:38
